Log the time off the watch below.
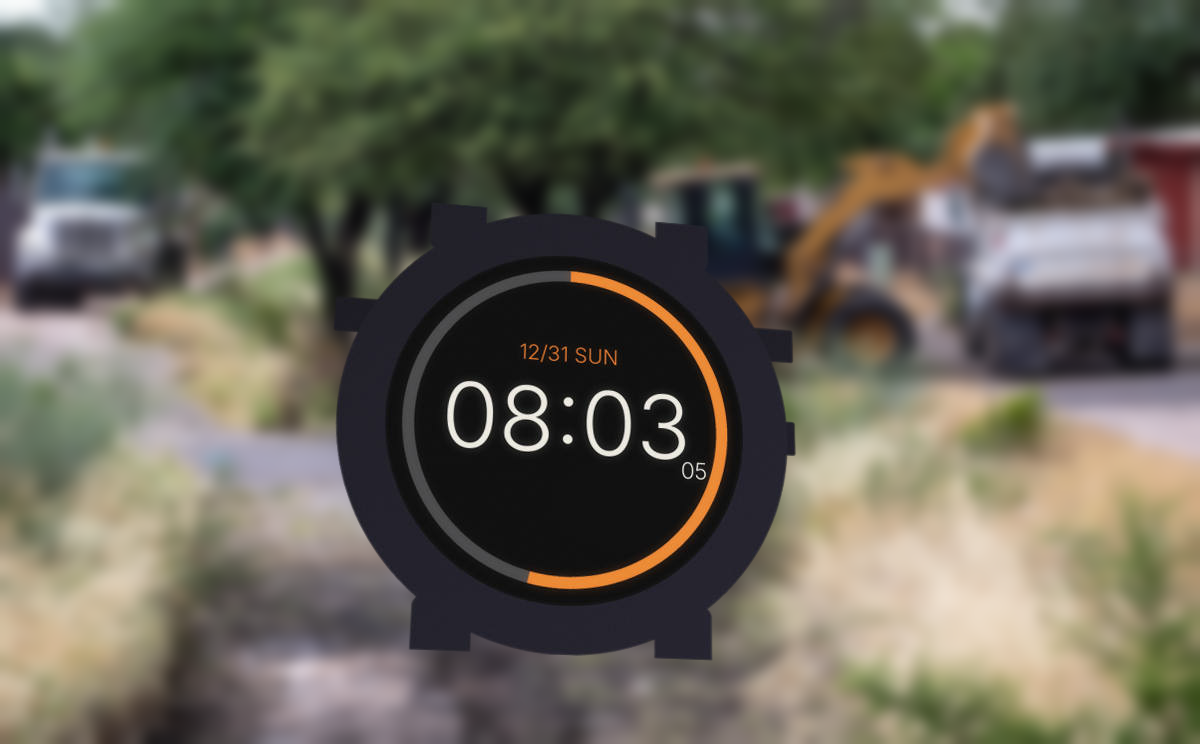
8:03:05
